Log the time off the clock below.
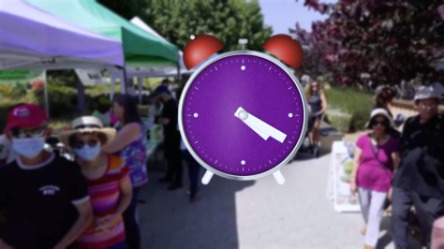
4:20
